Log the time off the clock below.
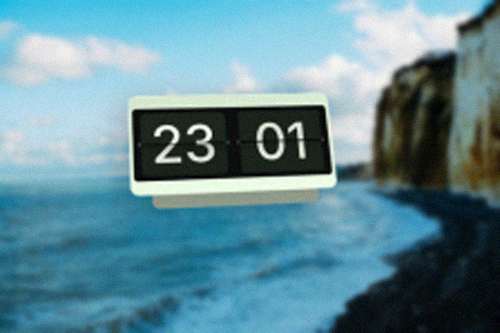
23:01
